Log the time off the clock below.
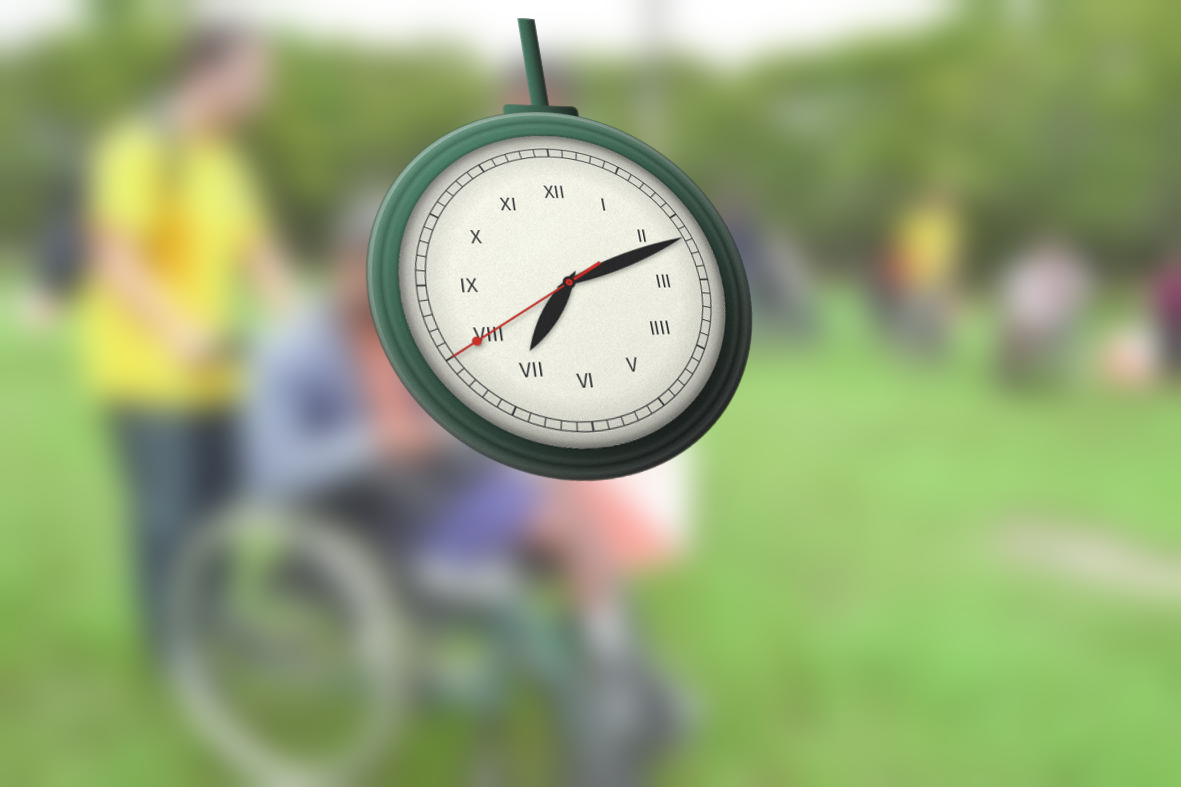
7:11:40
